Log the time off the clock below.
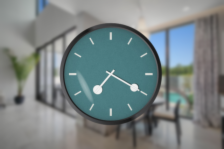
7:20
